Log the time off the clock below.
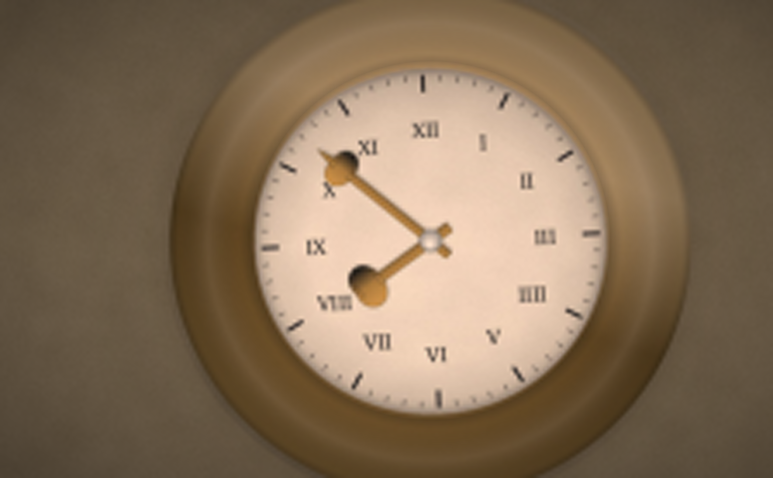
7:52
